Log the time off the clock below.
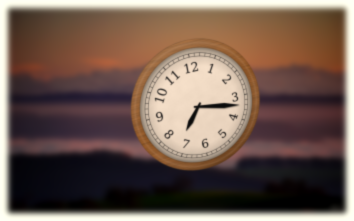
7:17
